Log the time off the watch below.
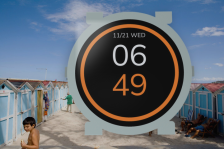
6:49
